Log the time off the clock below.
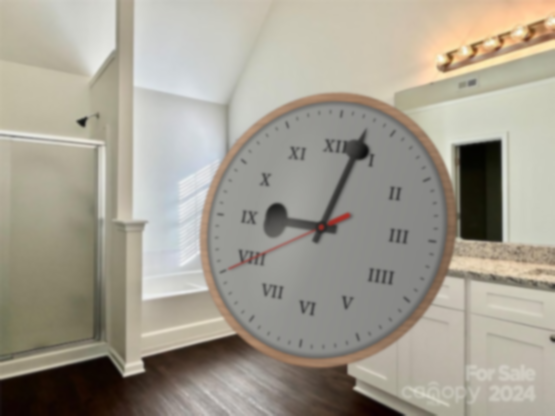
9:02:40
